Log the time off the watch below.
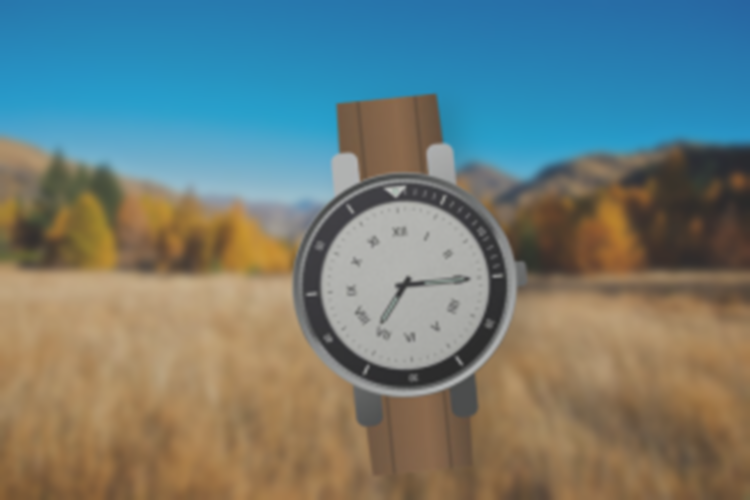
7:15
